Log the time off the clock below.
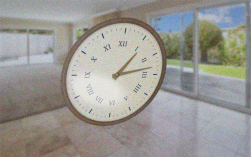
1:13
